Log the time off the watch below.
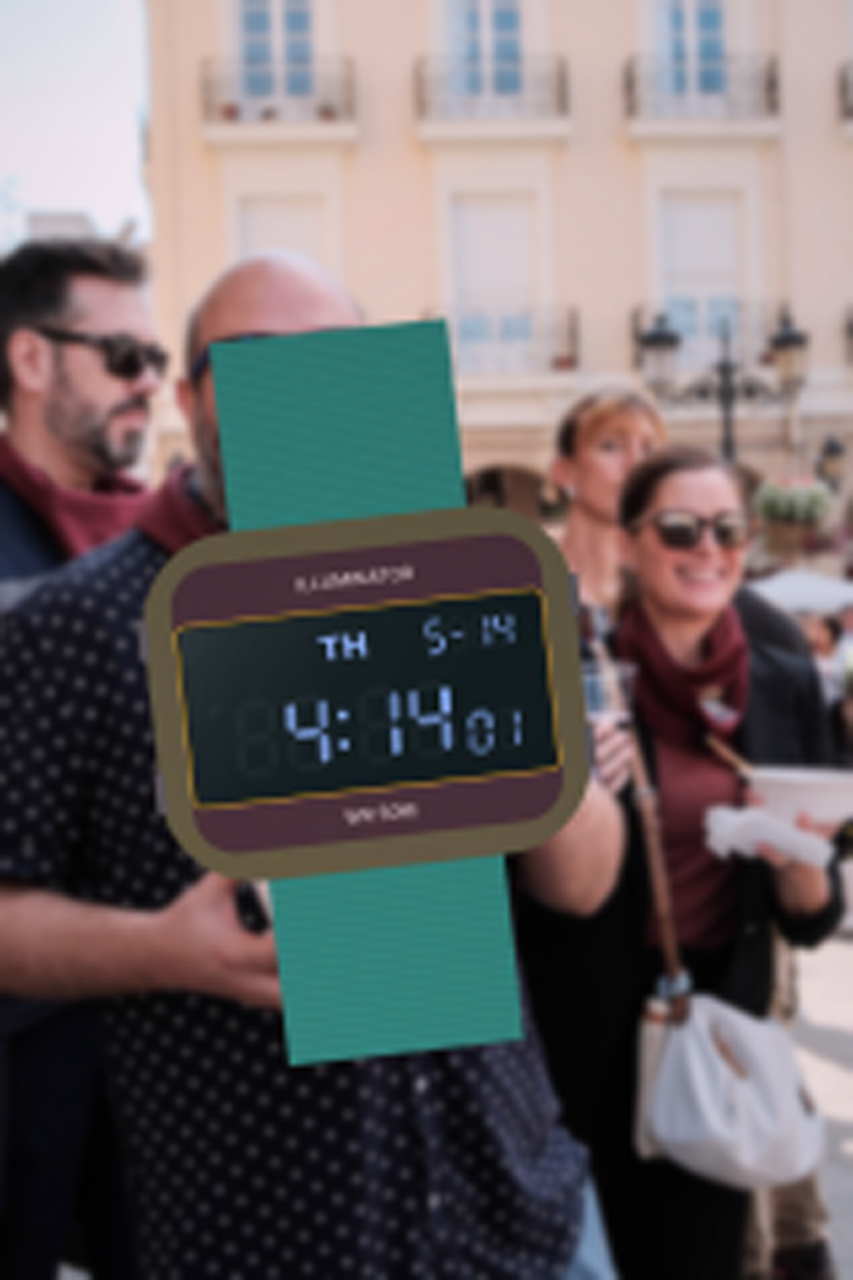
4:14:01
